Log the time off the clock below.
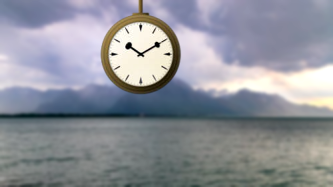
10:10
